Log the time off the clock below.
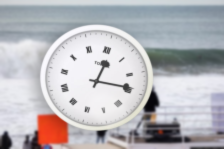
12:14
